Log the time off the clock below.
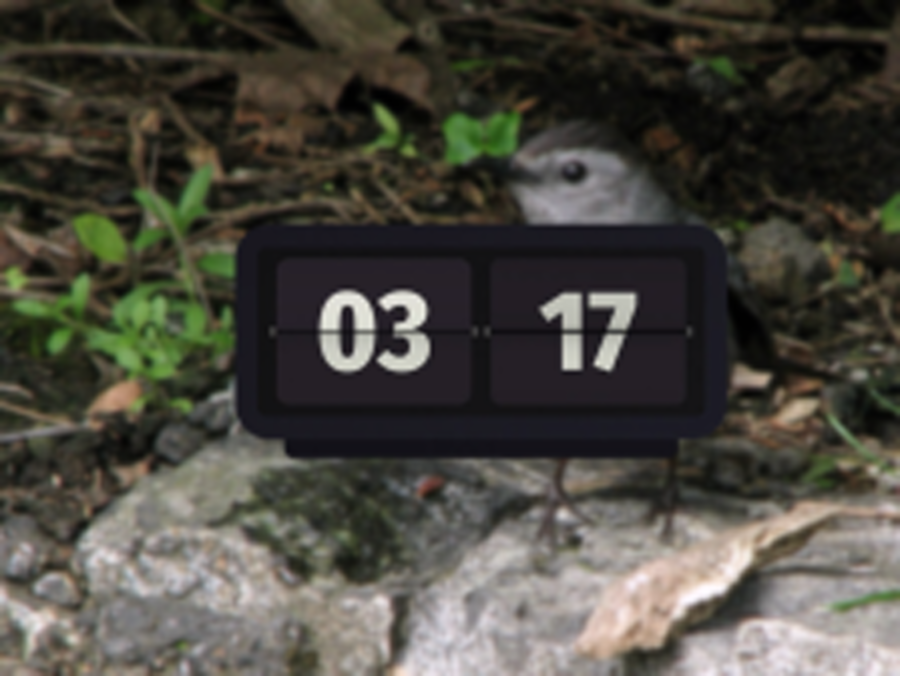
3:17
